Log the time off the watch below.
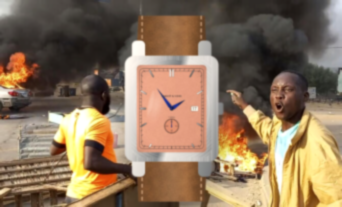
1:54
